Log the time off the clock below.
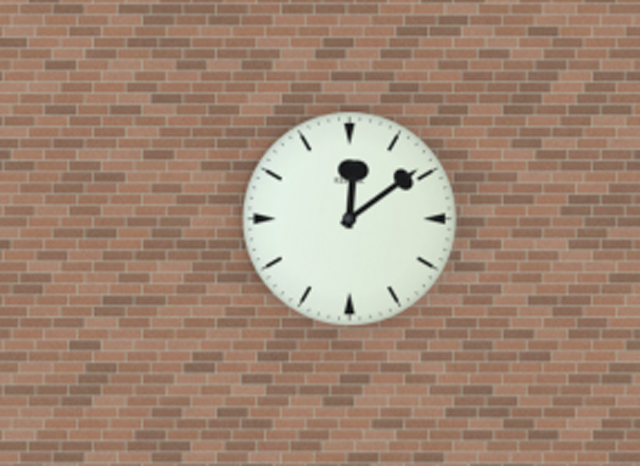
12:09
